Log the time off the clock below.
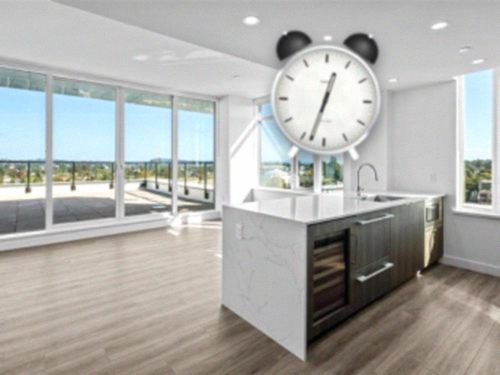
12:33
